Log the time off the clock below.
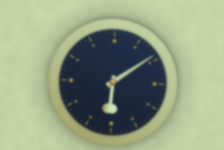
6:09
